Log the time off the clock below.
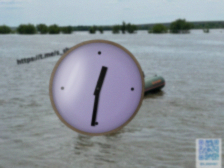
12:31
